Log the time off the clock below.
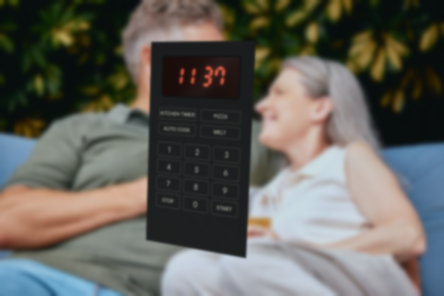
11:37
